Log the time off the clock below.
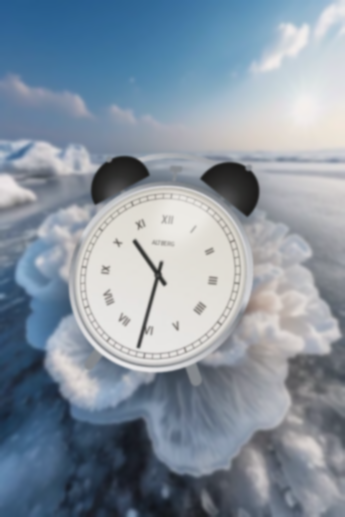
10:31
